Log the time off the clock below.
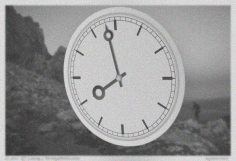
7:58
